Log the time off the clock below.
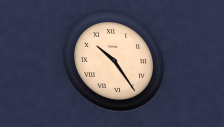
10:25
